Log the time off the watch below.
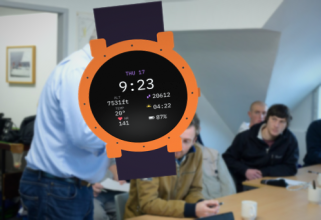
9:23
